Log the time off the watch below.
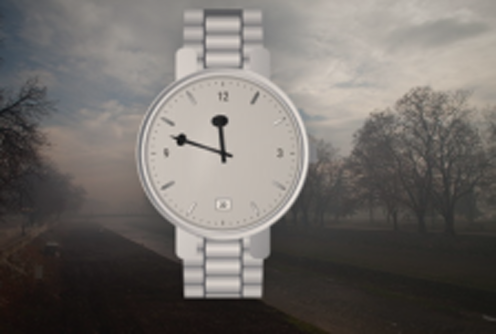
11:48
